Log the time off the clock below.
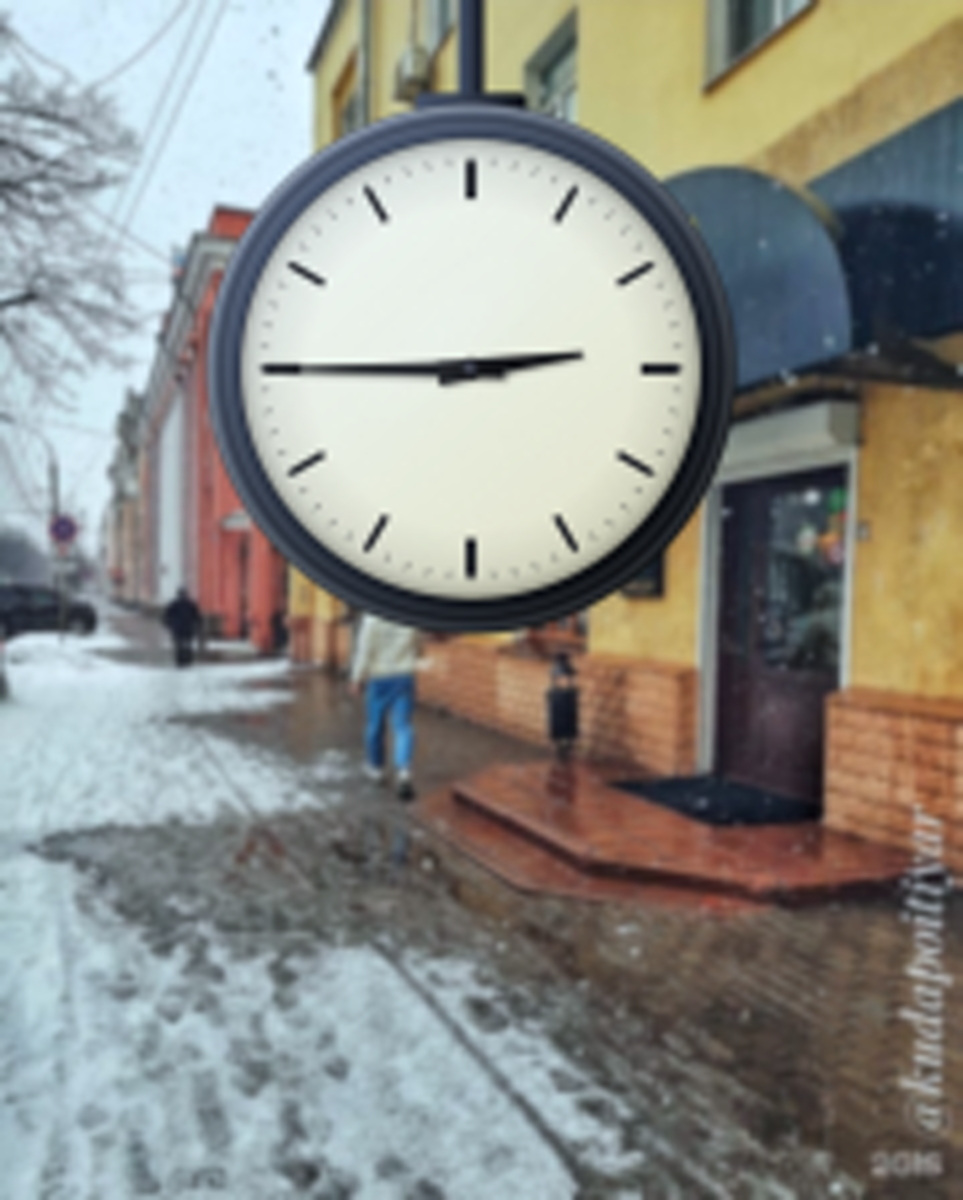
2:45
